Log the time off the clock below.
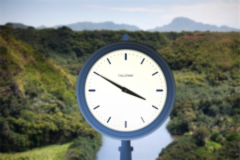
3:50
